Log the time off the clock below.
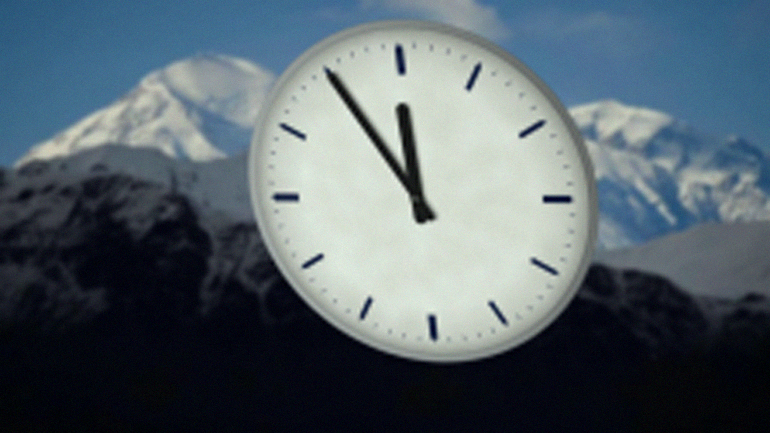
11:55
